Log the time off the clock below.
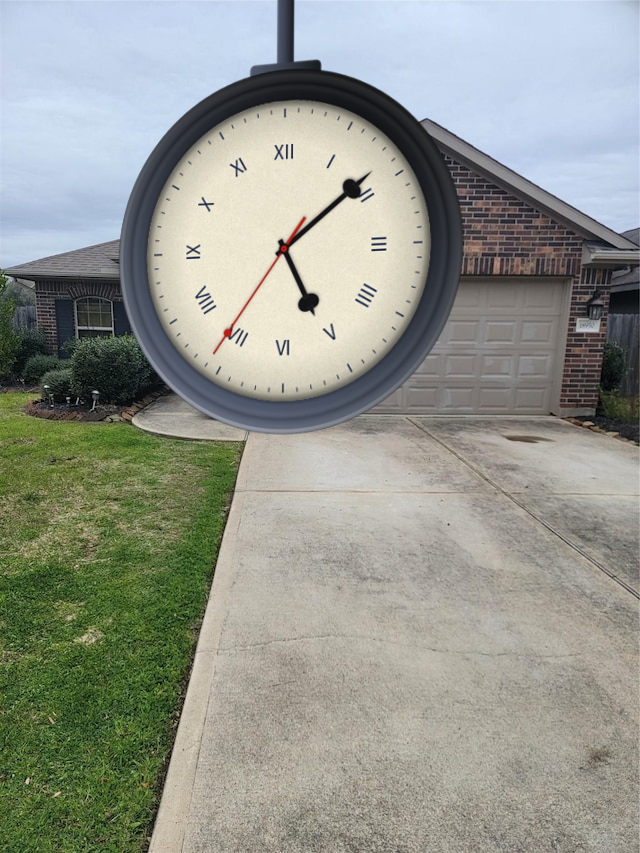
5:08:36
